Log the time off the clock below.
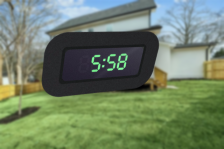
5:58
